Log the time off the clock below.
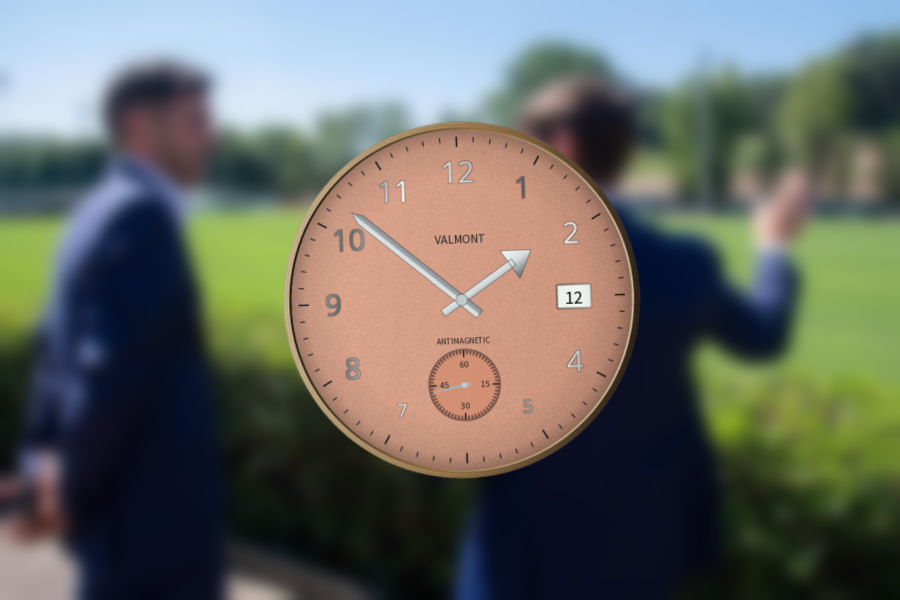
1:51:43
